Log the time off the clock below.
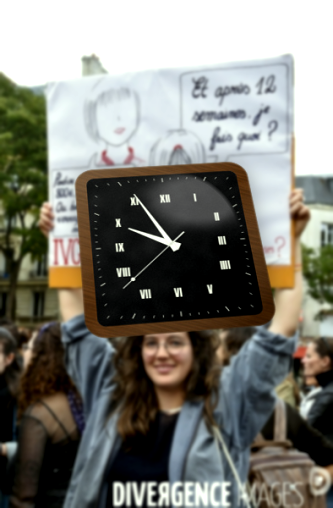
9:55:38
